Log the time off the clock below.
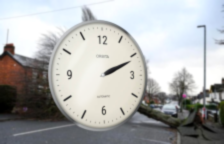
2:11
